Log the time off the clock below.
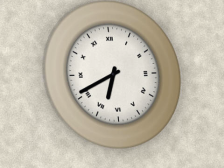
6:41
